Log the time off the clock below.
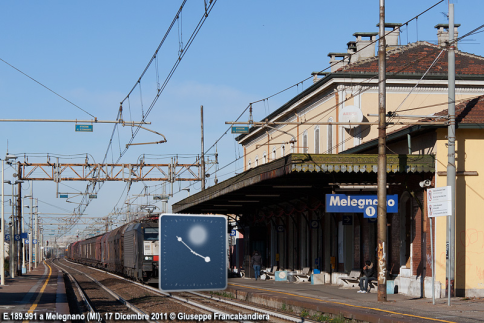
3:52
